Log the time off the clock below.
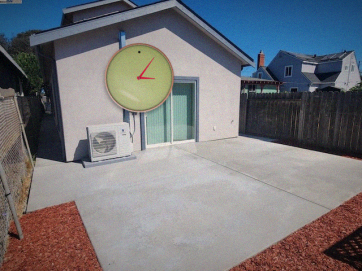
3:06
